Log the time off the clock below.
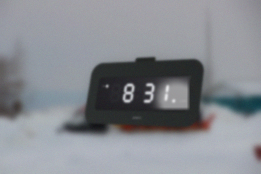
8:31
